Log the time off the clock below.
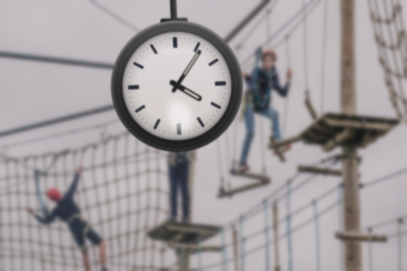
4:06
